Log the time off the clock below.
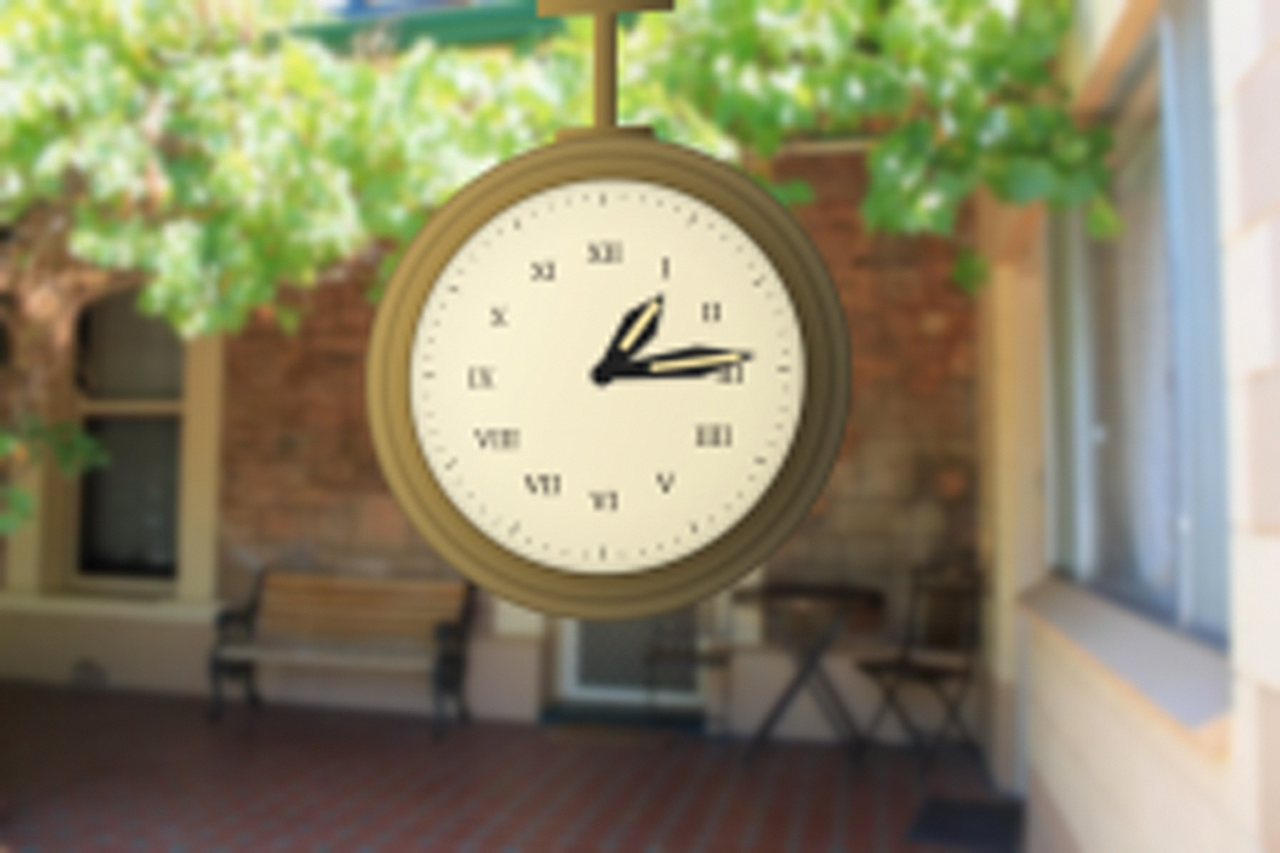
1:14
